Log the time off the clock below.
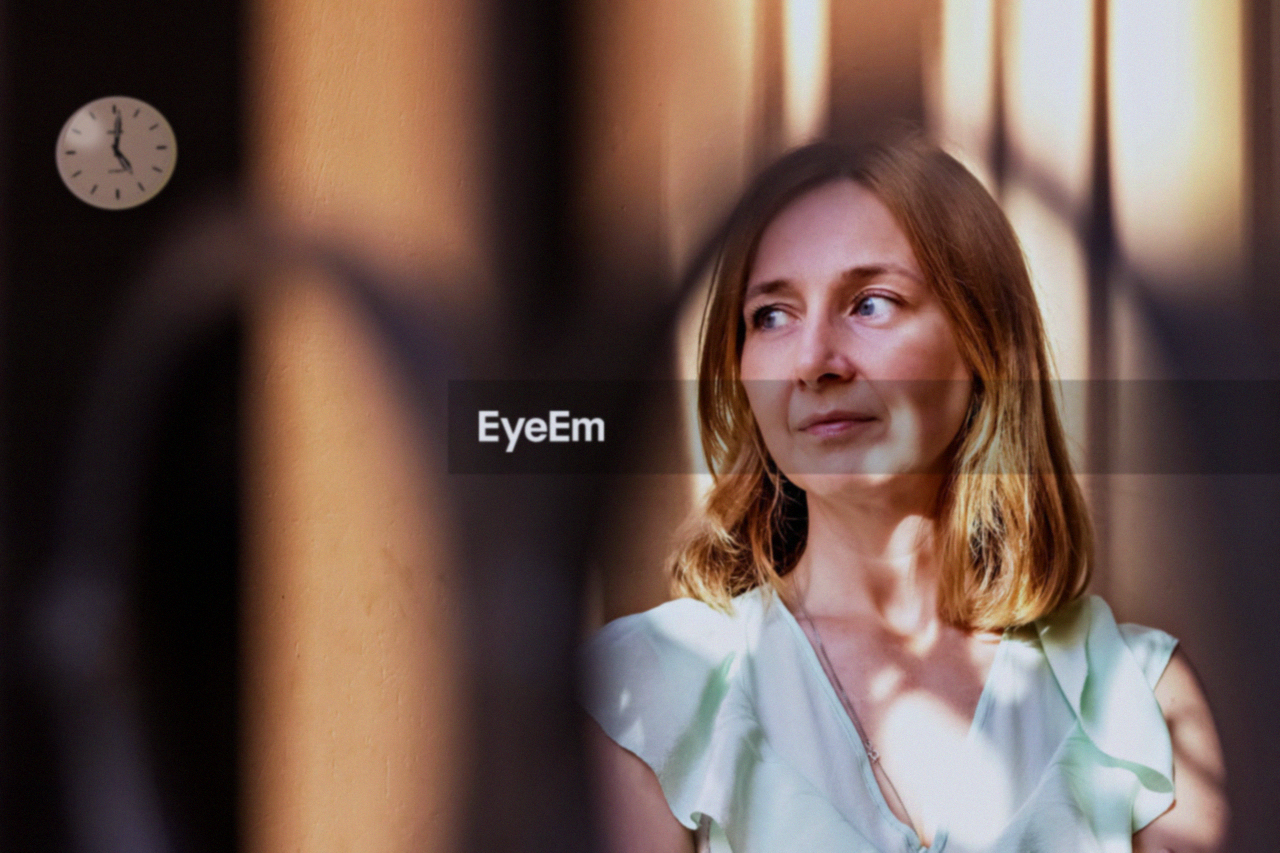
5:01
